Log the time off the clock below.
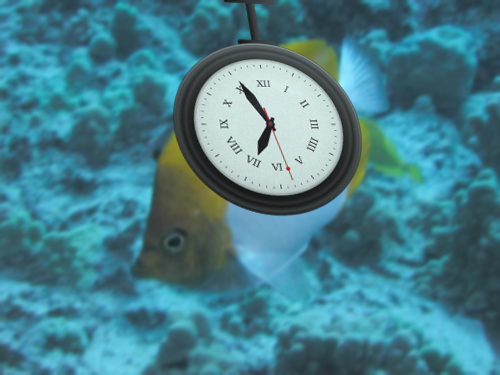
6:55:28
